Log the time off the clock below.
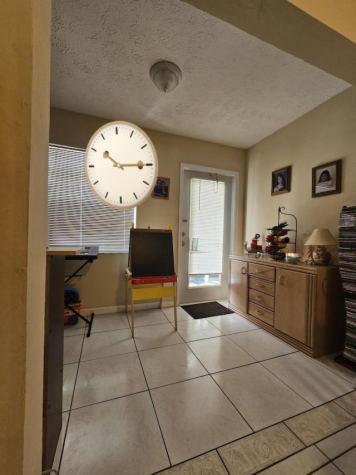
10:15
